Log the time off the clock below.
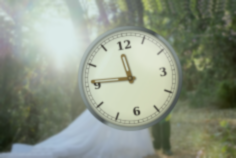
11:46
